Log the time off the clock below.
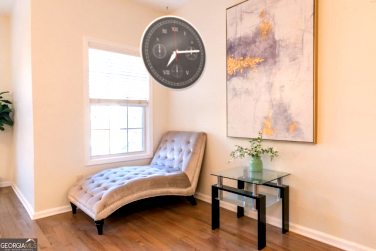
7:14
